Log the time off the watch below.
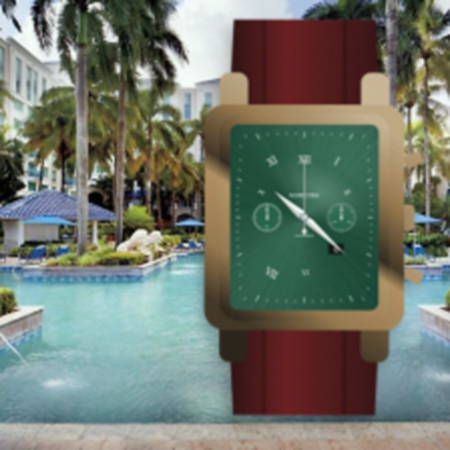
10:22
